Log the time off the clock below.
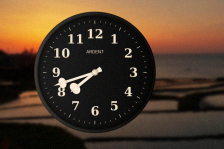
7:42
